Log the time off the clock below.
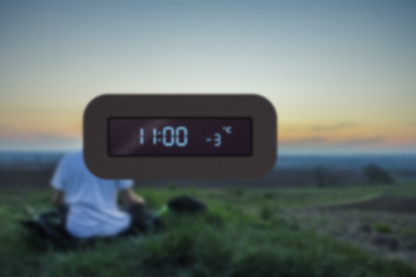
11:00
